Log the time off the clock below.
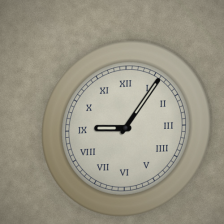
9:06
